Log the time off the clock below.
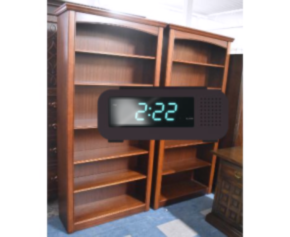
2:22
